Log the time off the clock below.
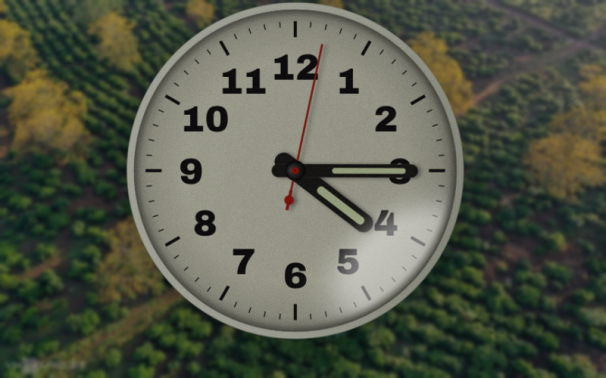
4:15:02
